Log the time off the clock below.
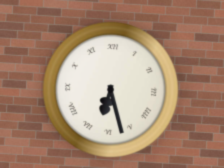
6:27
